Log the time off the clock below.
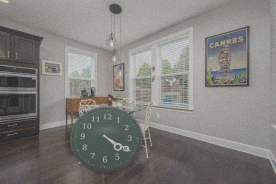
4:20
